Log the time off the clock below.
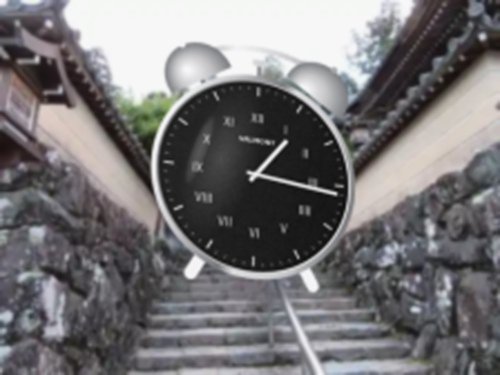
1:16
